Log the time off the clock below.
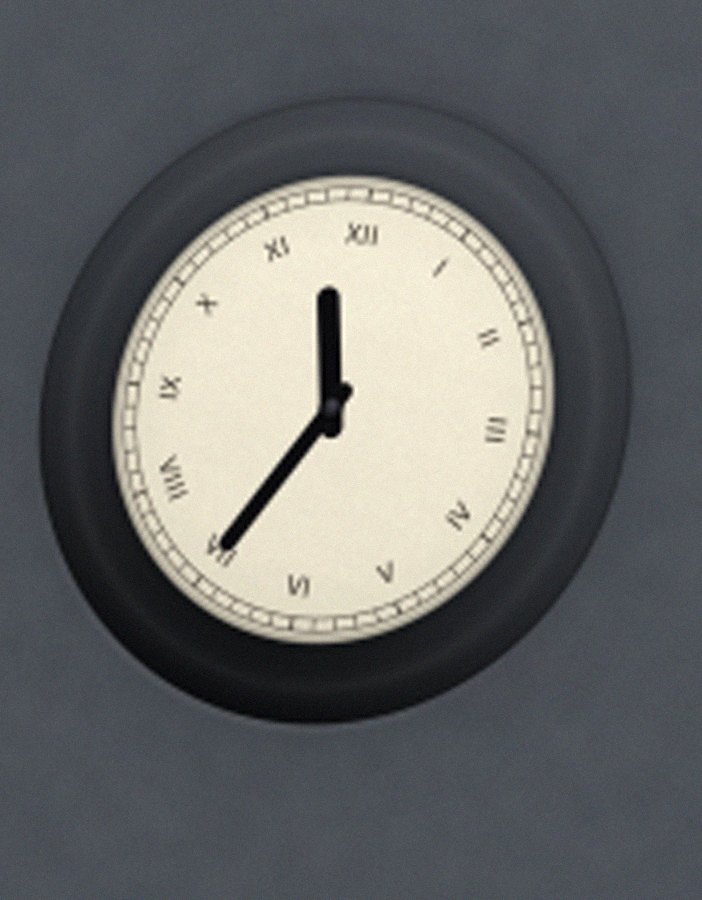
11:35
